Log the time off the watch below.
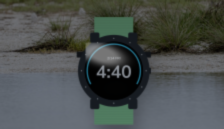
4:40
